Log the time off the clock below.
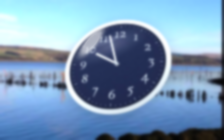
9:57
